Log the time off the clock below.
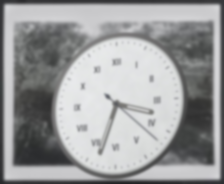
3:33:22
